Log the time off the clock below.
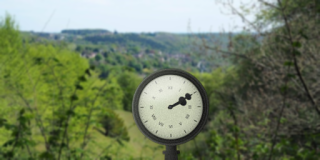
2:10
